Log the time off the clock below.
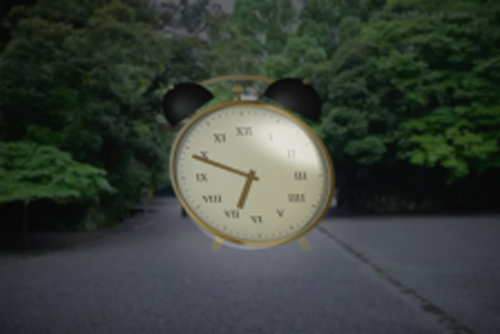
6:49
